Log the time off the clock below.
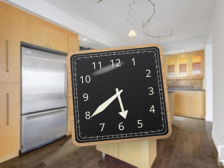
5:39
